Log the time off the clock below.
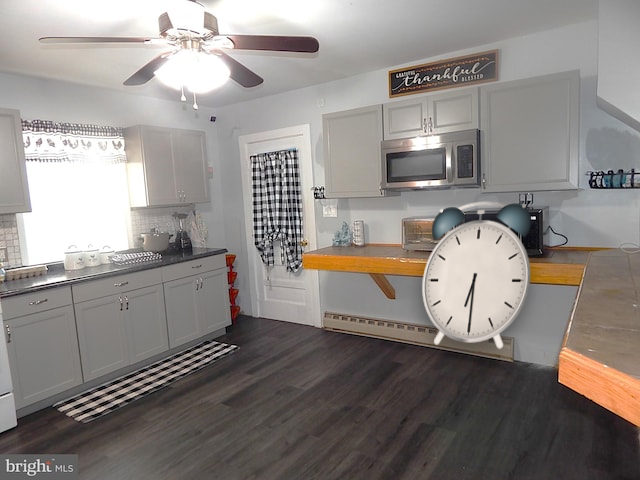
6:30
